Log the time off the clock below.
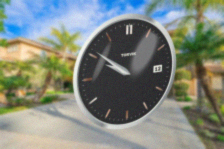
9:51
